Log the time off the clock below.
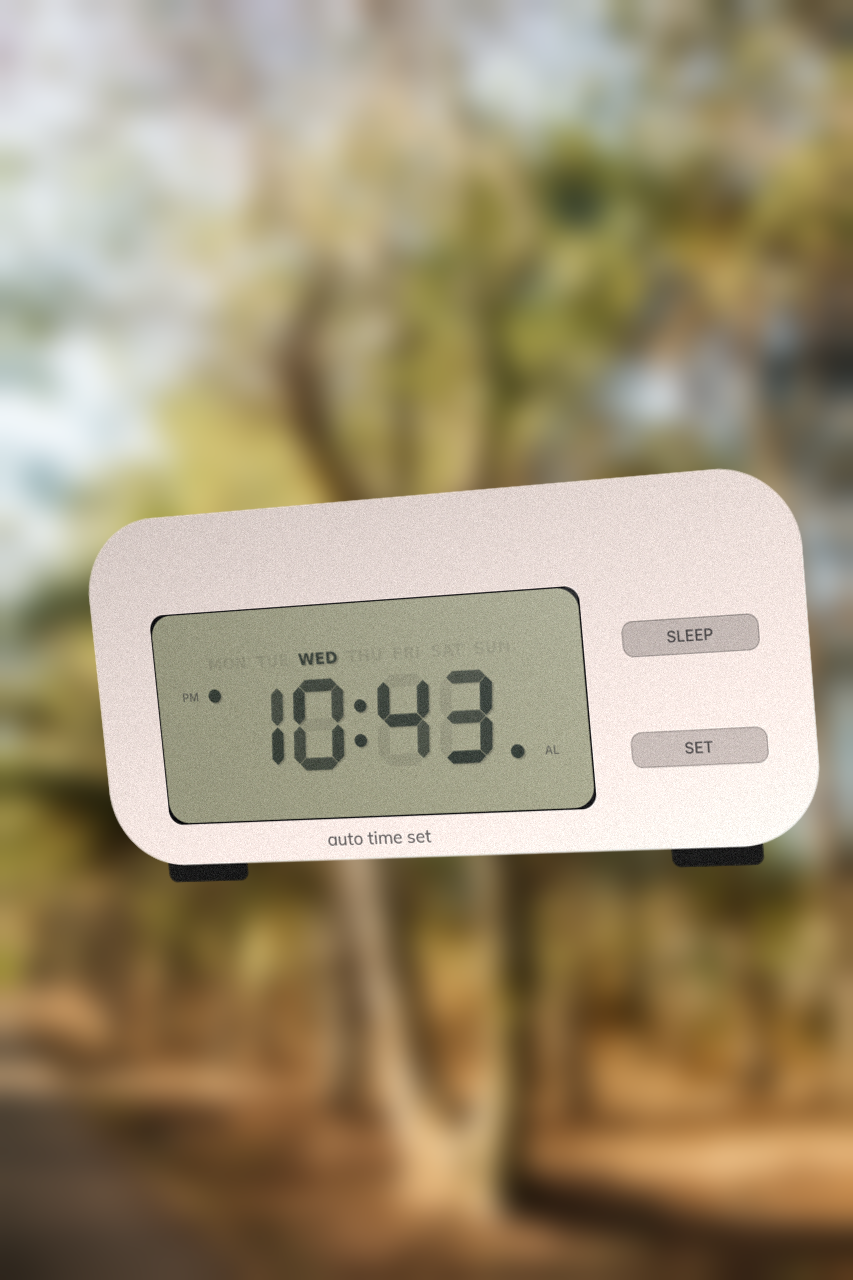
10:43
